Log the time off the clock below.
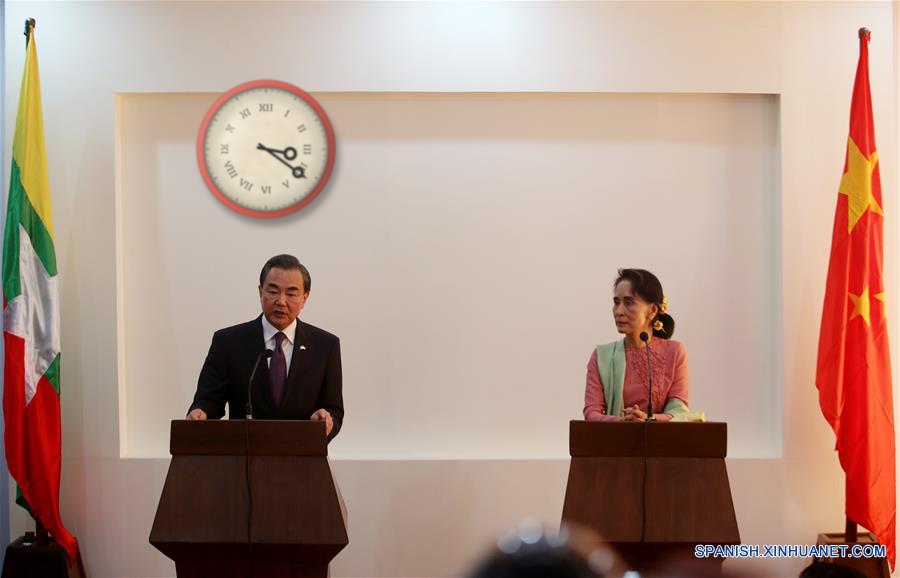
3:21
